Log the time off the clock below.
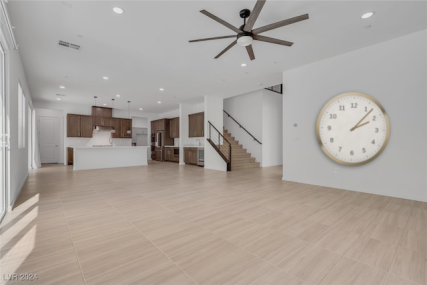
2:07
